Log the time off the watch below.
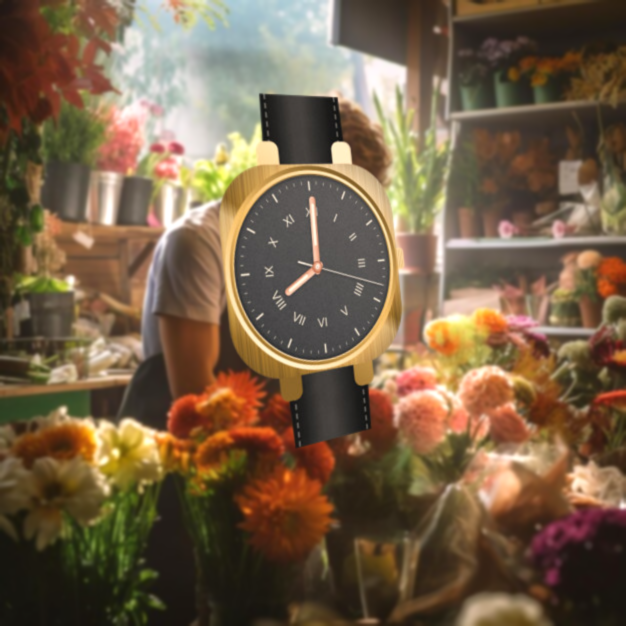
8:00:18
